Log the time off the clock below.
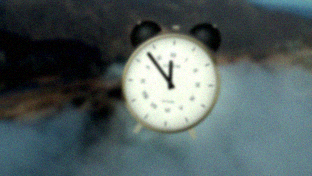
11:53
